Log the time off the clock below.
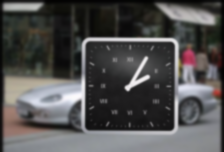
2:05
